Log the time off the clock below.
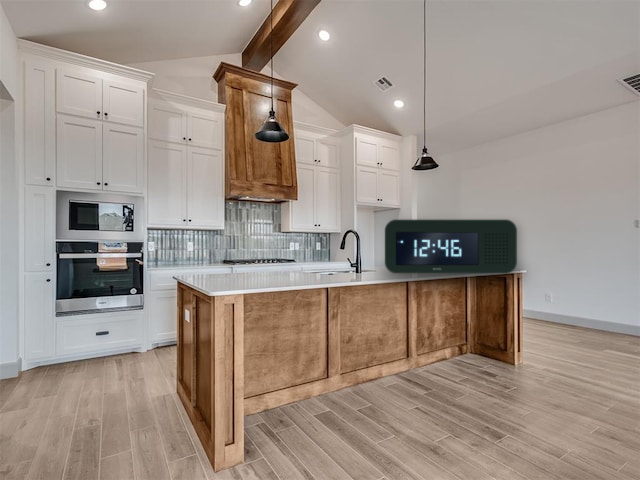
12:46
